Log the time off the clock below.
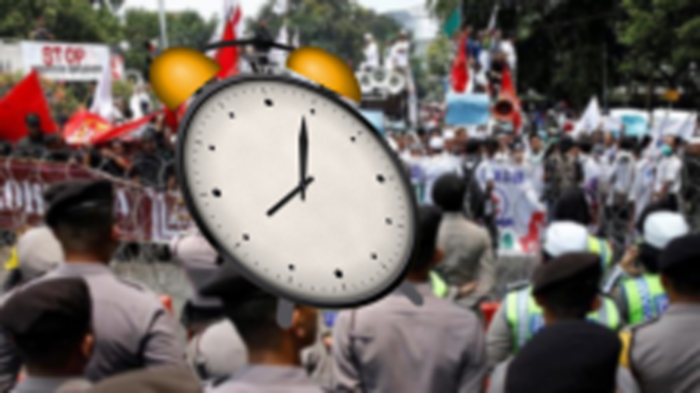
8:04
